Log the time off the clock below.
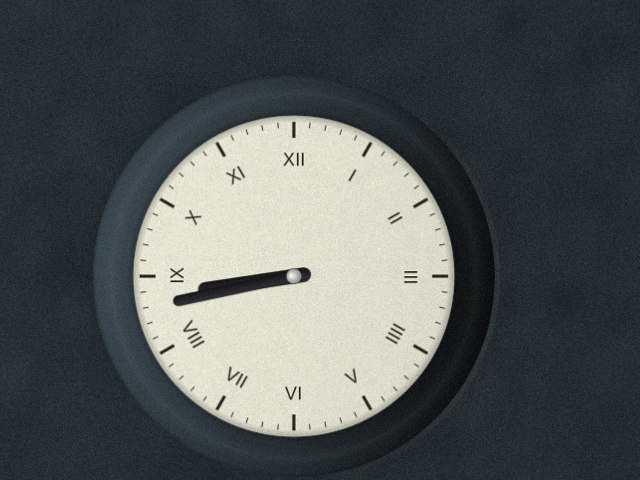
8:43
